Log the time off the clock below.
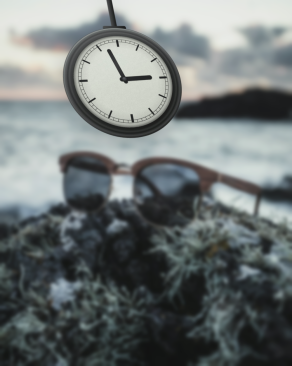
2:57
